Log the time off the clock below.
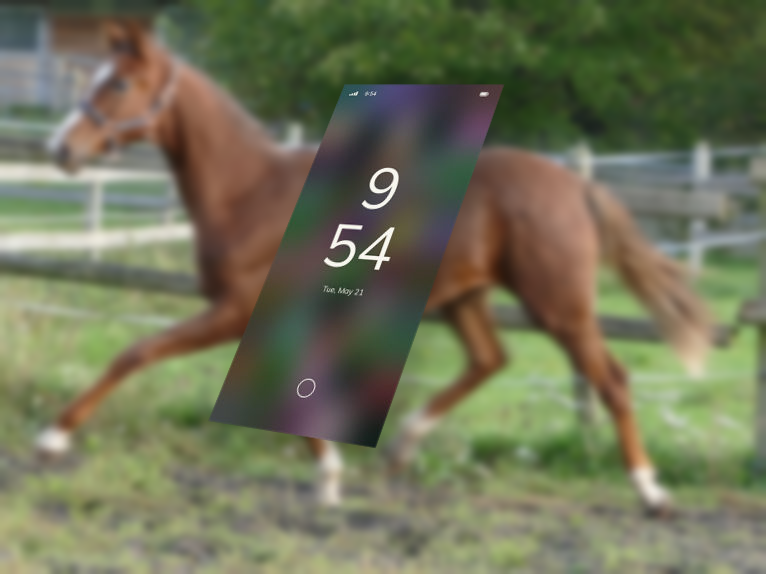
9:54
